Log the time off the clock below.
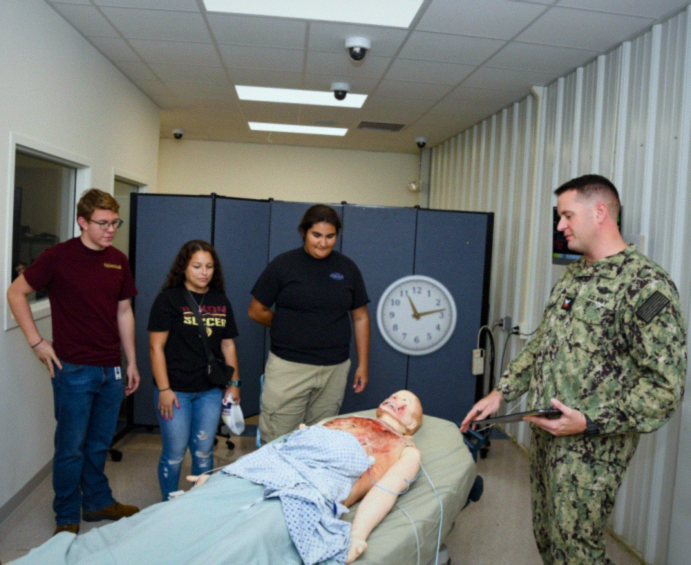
11:13
